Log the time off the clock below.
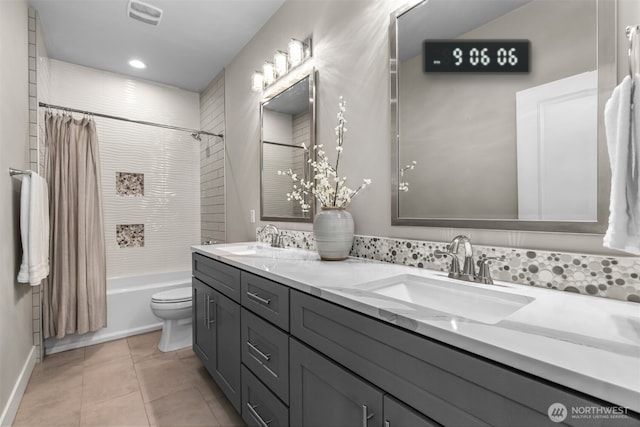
9:06:06
